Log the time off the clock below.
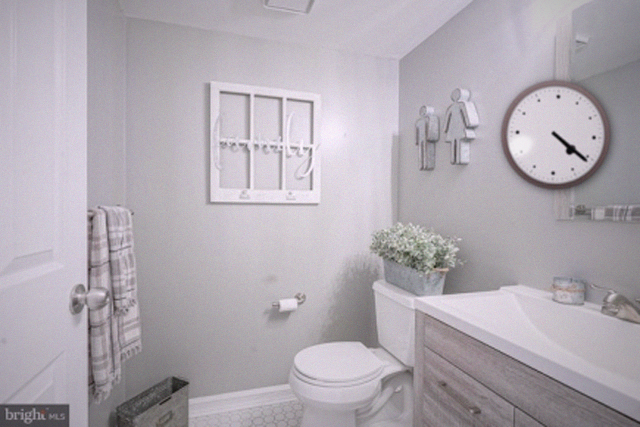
4:21
